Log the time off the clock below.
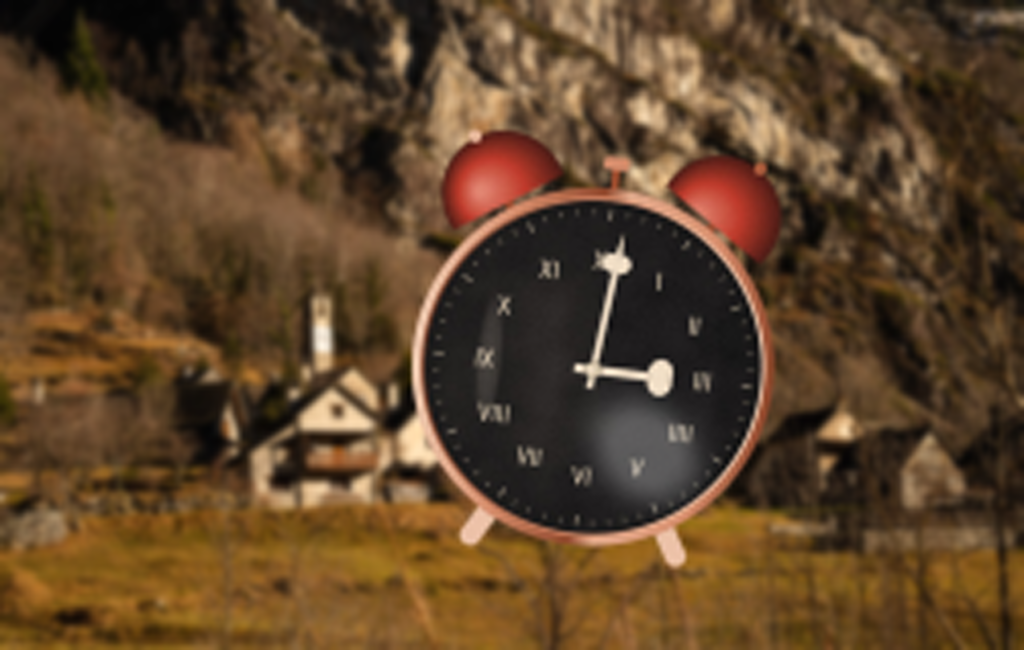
3:01
